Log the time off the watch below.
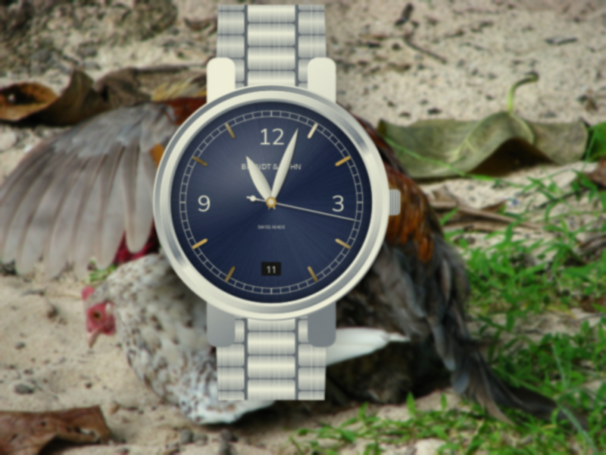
11:03:17
